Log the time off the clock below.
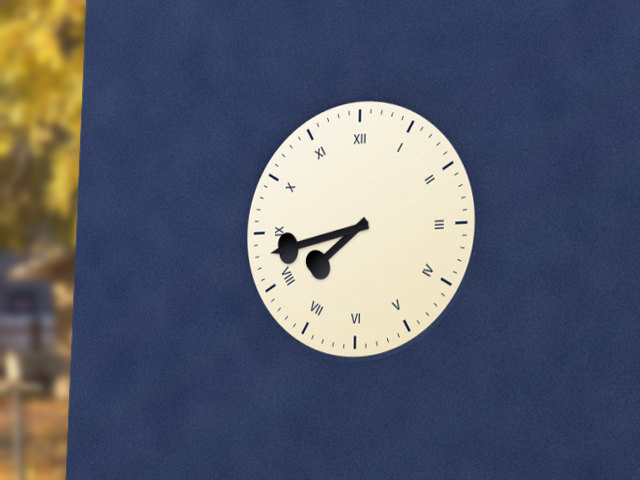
7:43
